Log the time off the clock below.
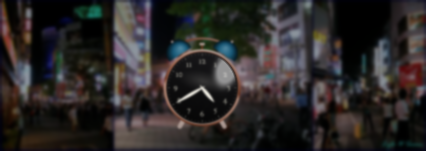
4:40
